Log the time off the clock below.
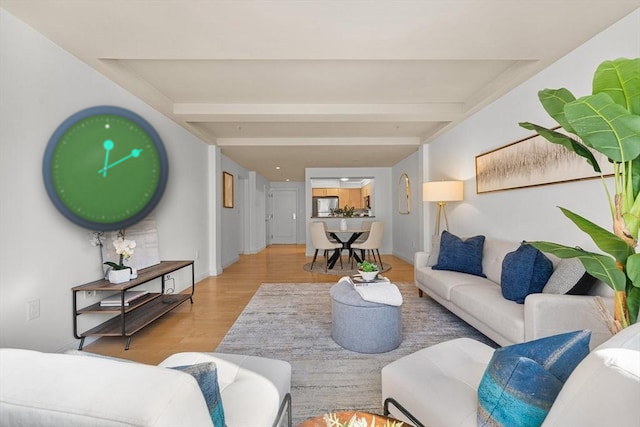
12:10
